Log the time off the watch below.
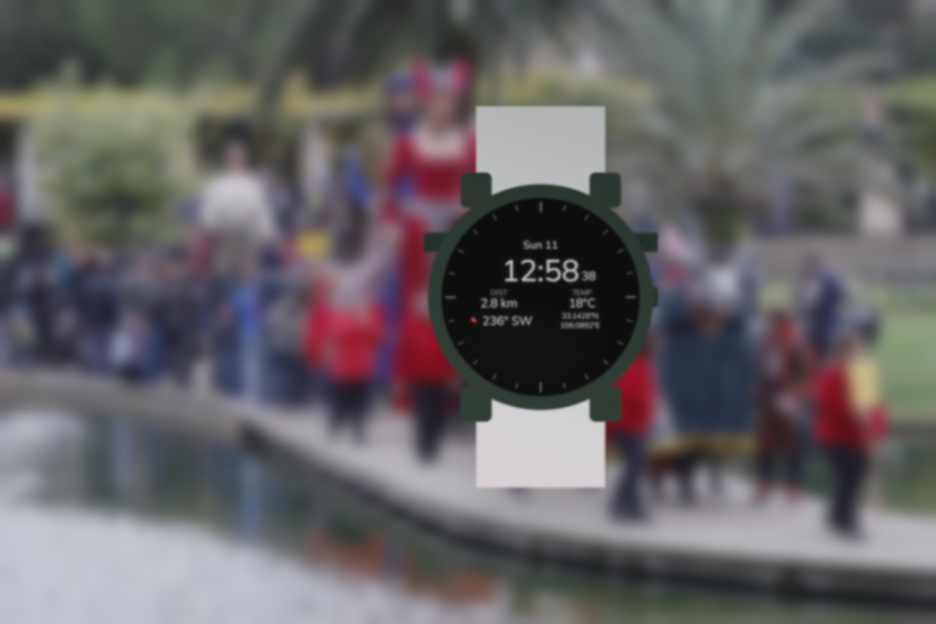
12:58:38
